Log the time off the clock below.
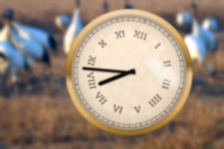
7:43
